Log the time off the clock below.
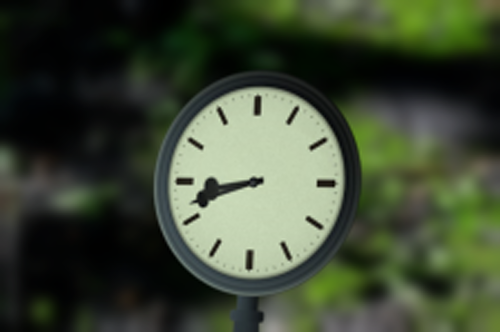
8:42
